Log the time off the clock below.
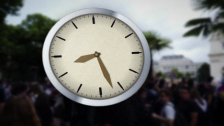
8:27
